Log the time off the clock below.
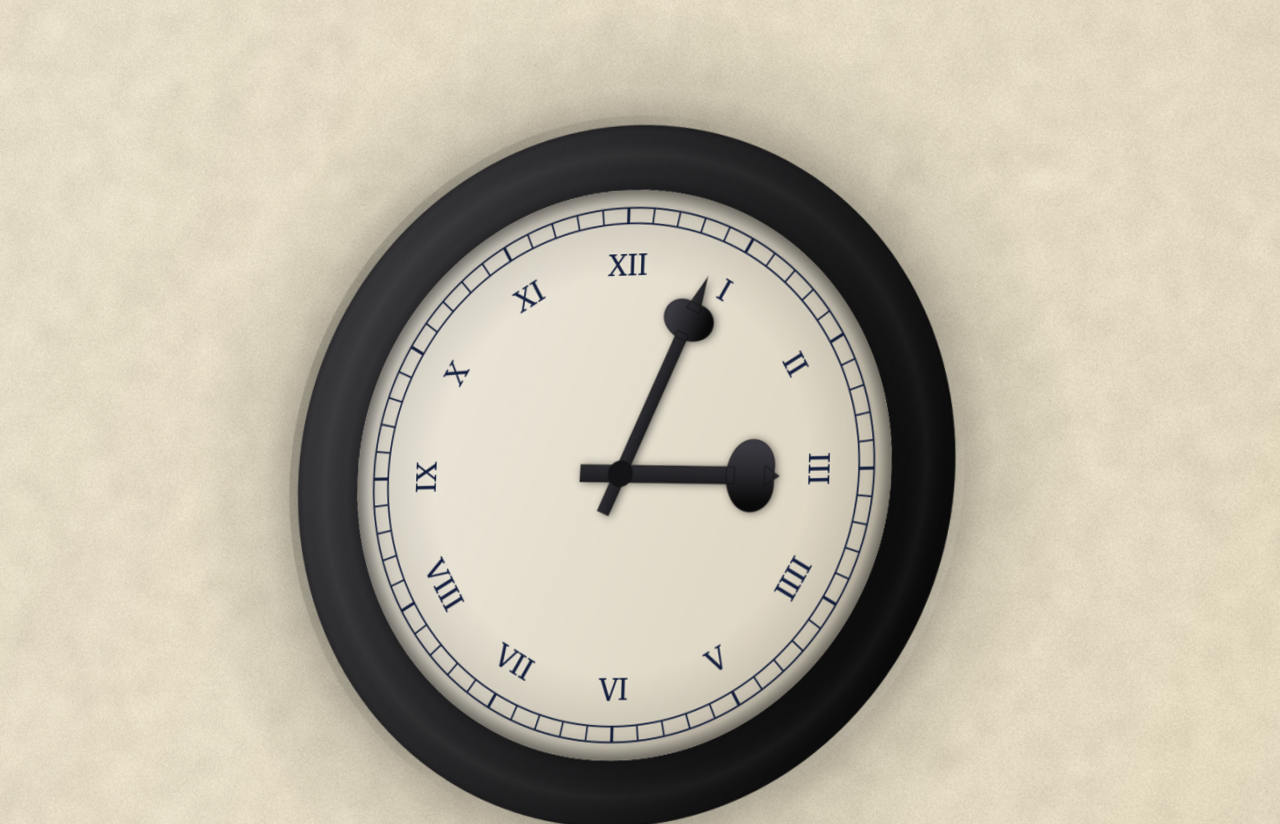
3:04
